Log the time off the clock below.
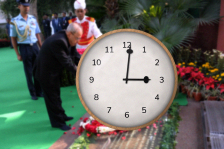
3:01
